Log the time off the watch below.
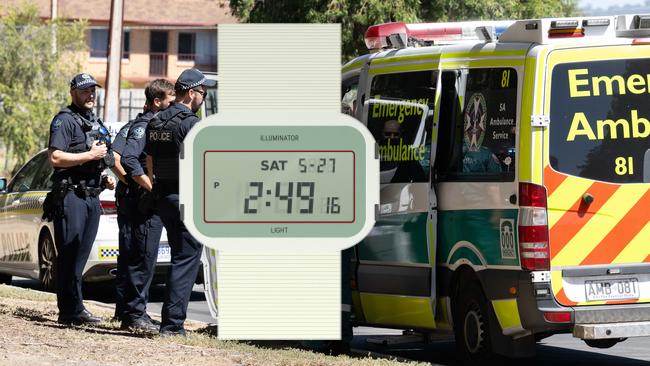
2:49:16
